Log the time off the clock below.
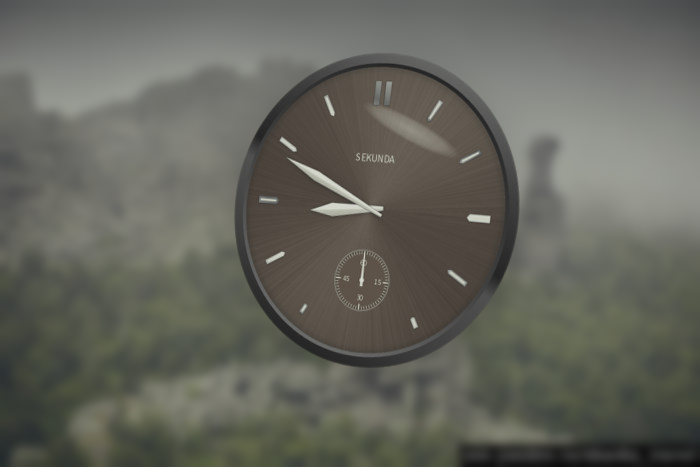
8:49
